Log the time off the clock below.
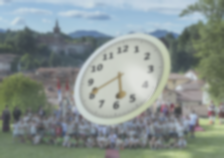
5:41
